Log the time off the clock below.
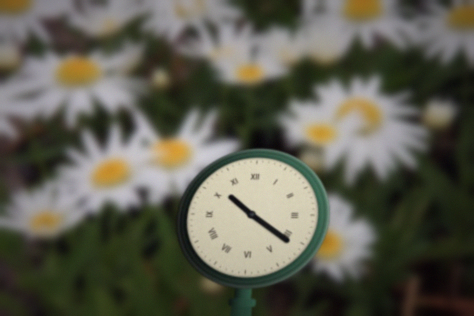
10:21
